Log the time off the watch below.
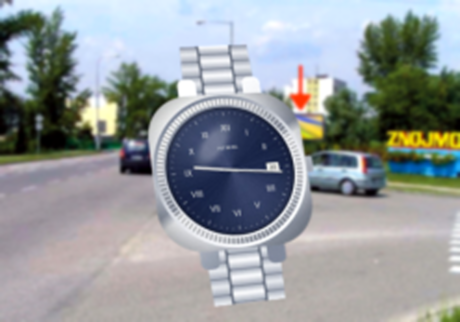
9:16
